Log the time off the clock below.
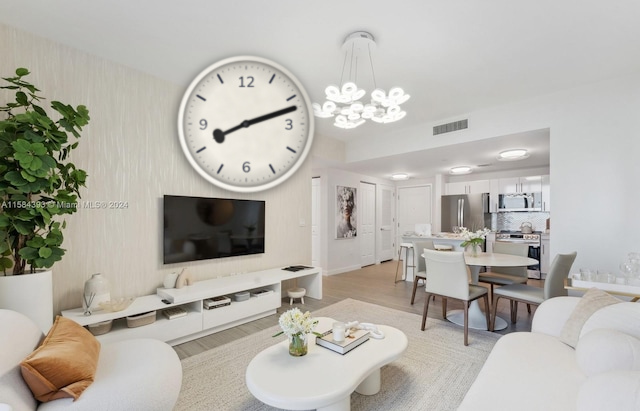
8:12
